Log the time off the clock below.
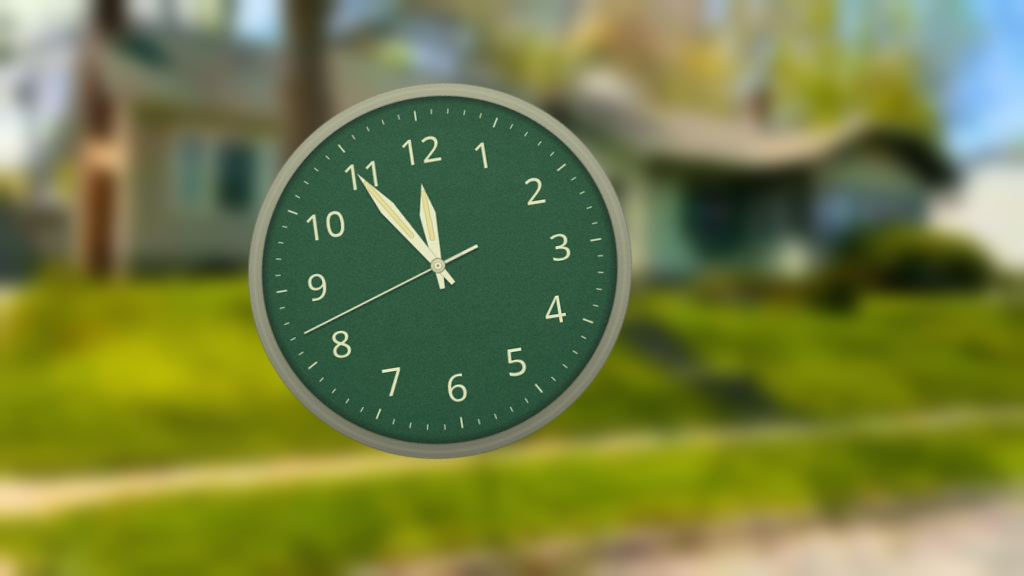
11:54:42
